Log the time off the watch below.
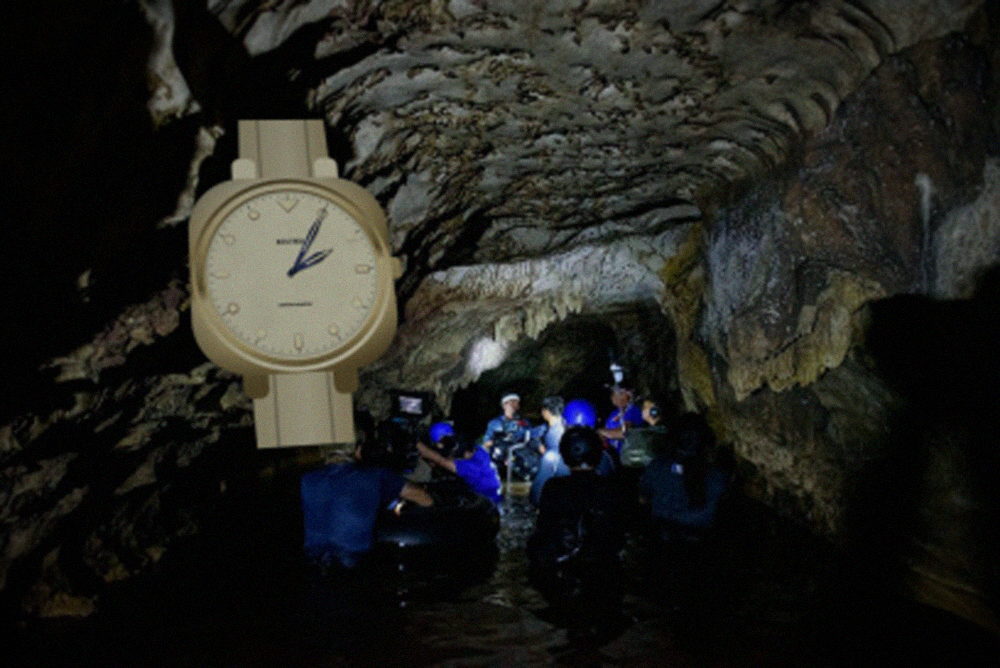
2:05
